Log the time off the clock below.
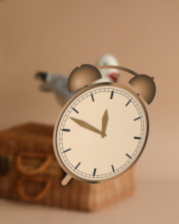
11:48
